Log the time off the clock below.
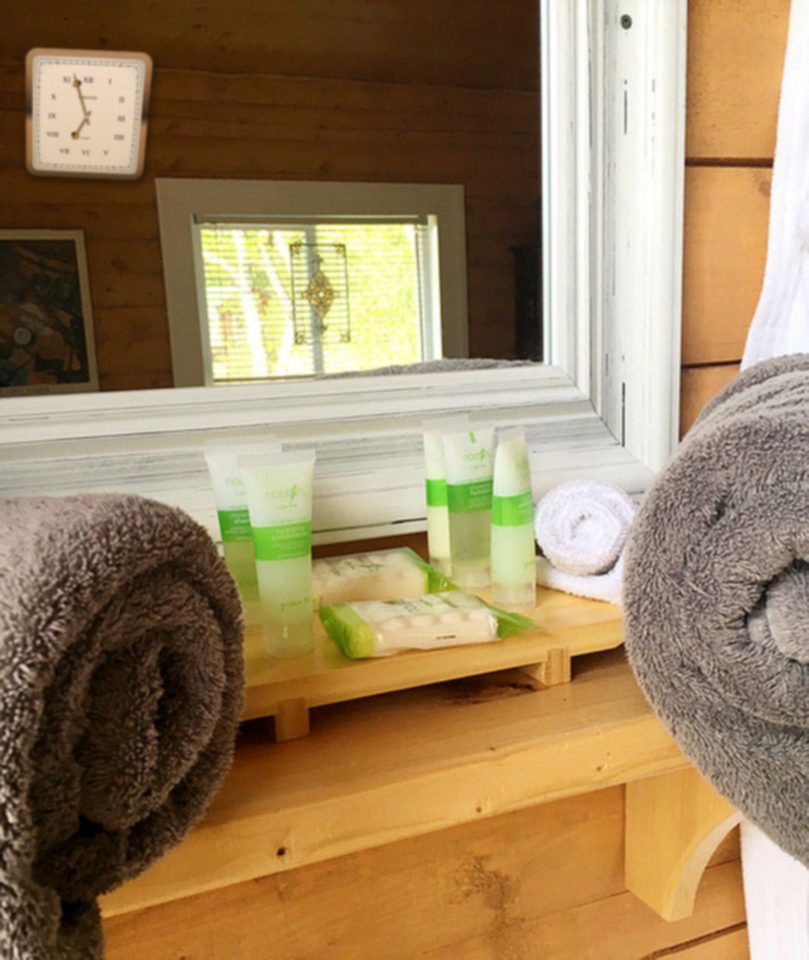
6:57
